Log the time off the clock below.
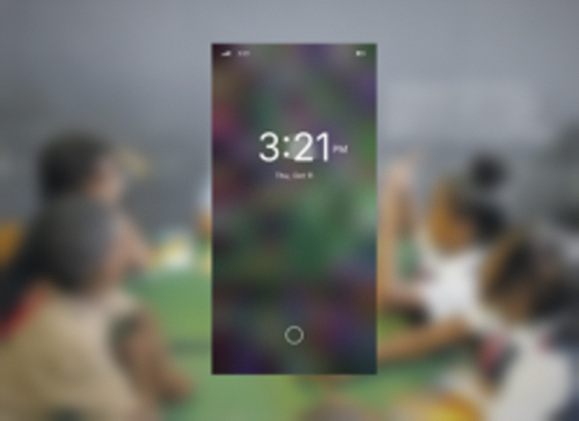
3:21
